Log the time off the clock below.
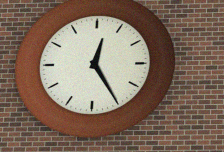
12:25
